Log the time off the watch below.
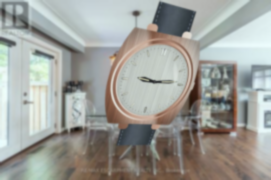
9:14
